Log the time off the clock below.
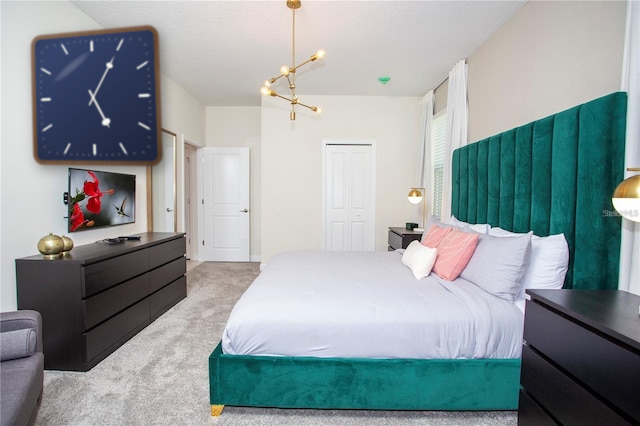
5:05
